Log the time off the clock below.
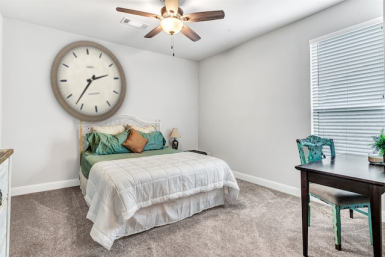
2:37
